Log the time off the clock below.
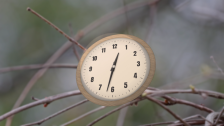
12:32
